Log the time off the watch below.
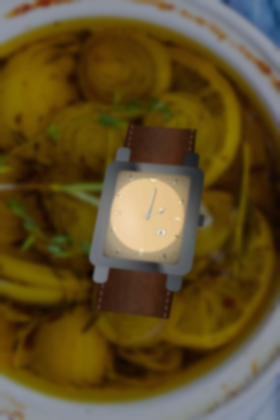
2:01
